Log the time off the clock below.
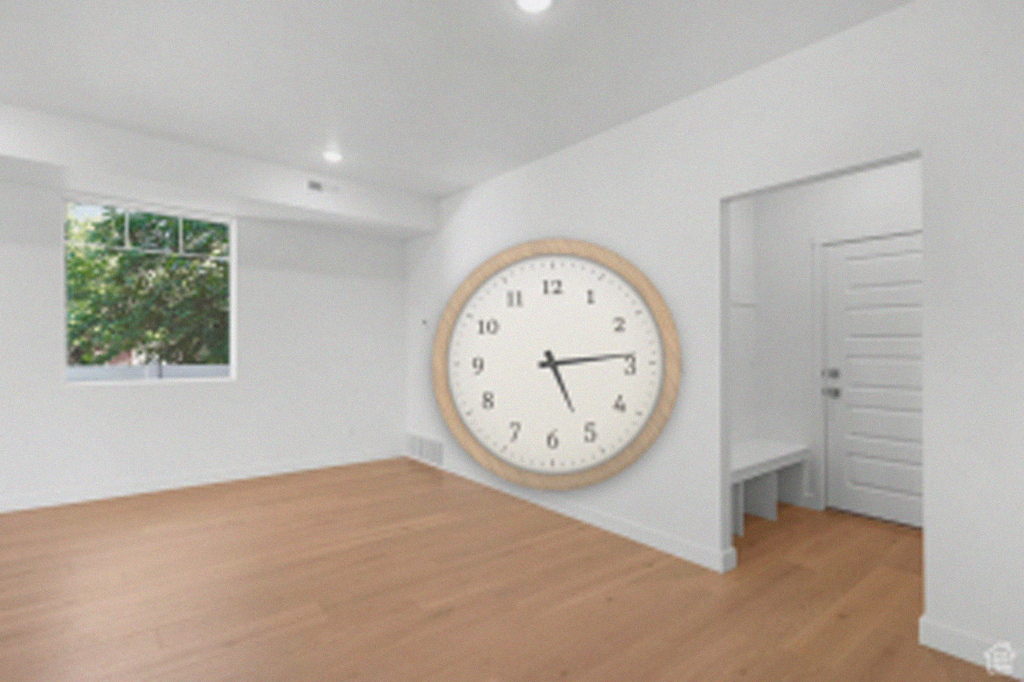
5:14
